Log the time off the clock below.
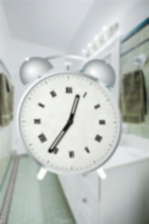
12:36
